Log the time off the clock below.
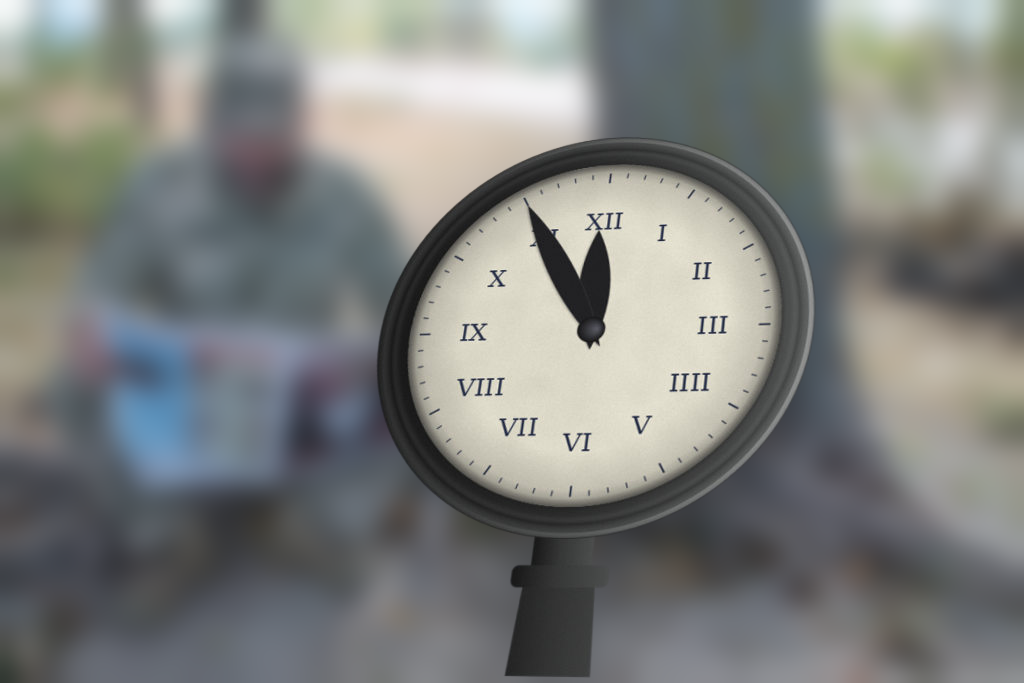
11:55
